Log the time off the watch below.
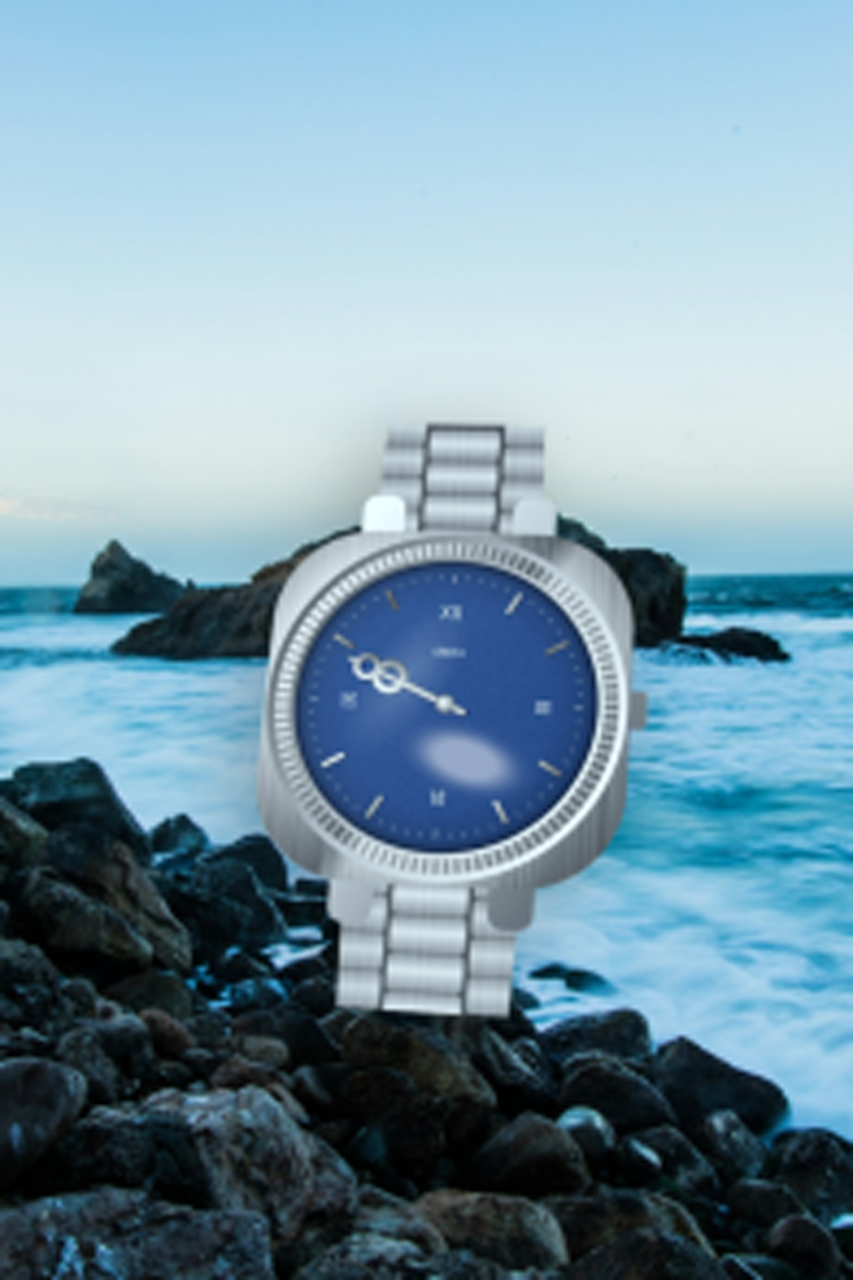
9:49
